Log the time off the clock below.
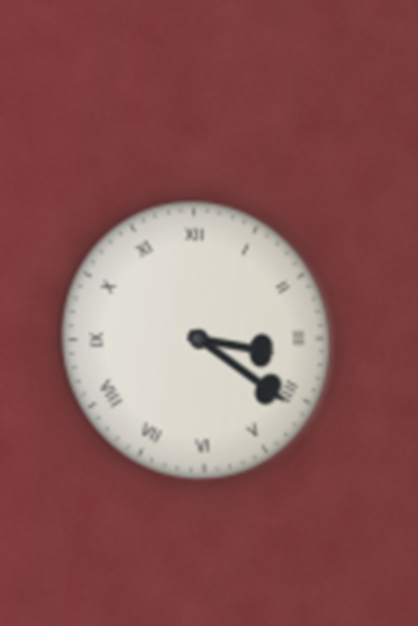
3:21
